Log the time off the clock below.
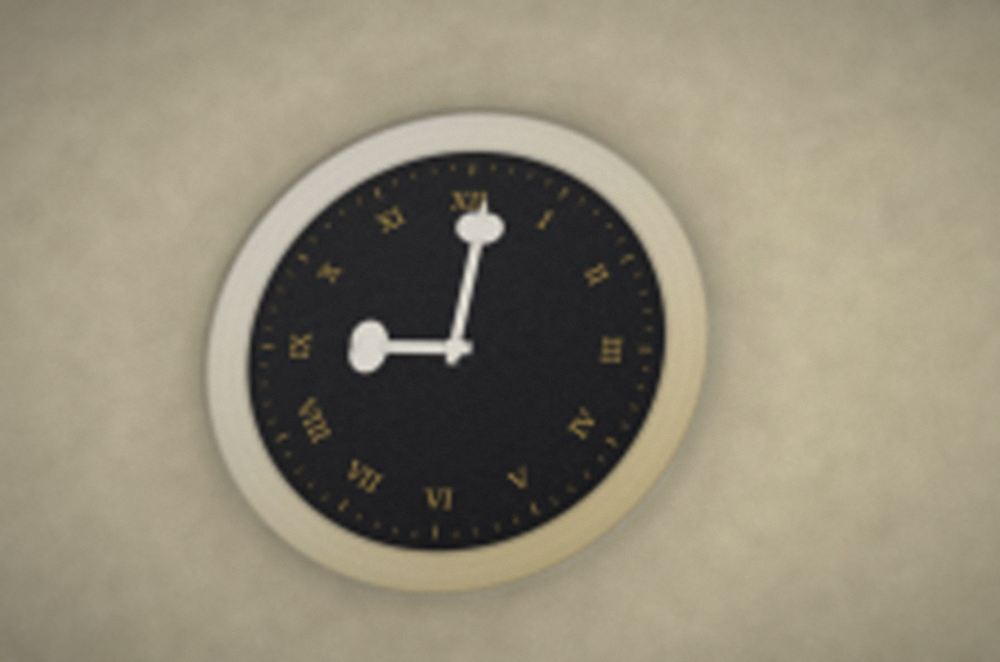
9:01
